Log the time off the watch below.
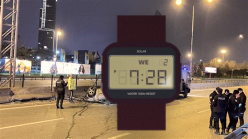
7:28
